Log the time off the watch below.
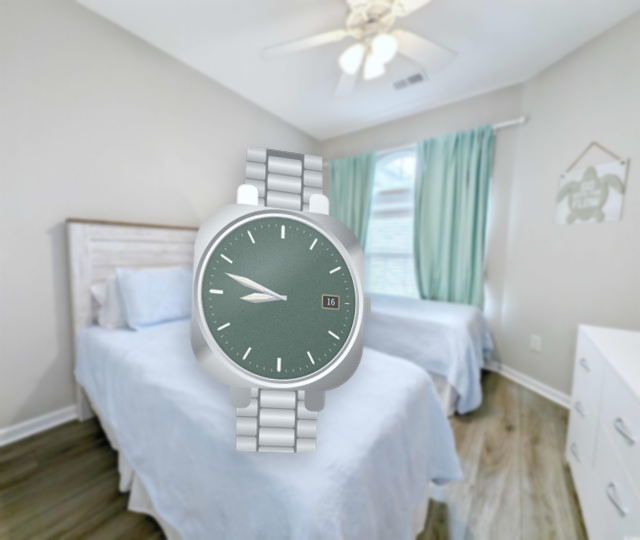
8:48
